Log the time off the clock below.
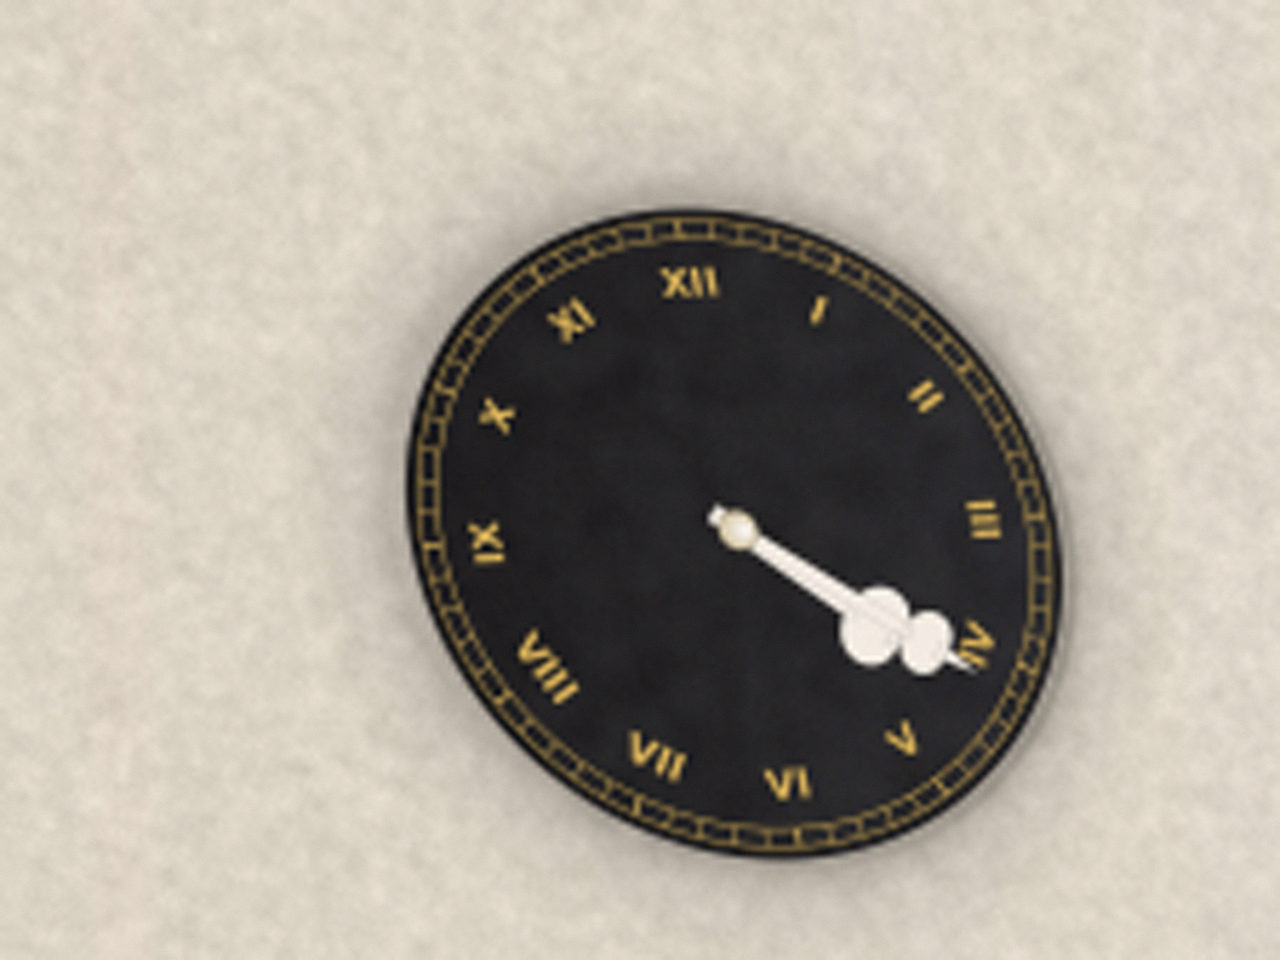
4:21
